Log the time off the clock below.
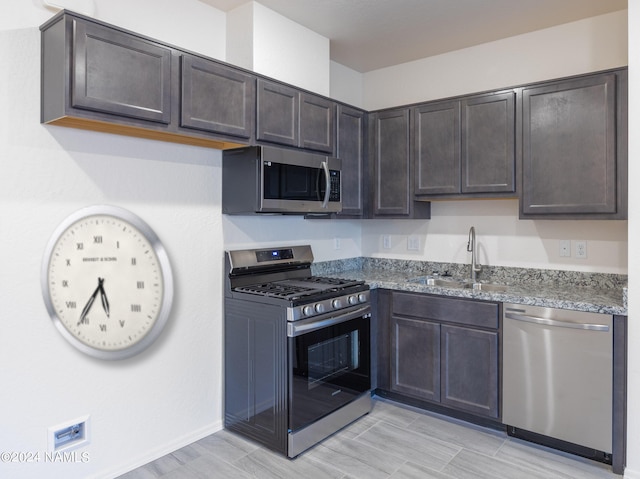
5:36
